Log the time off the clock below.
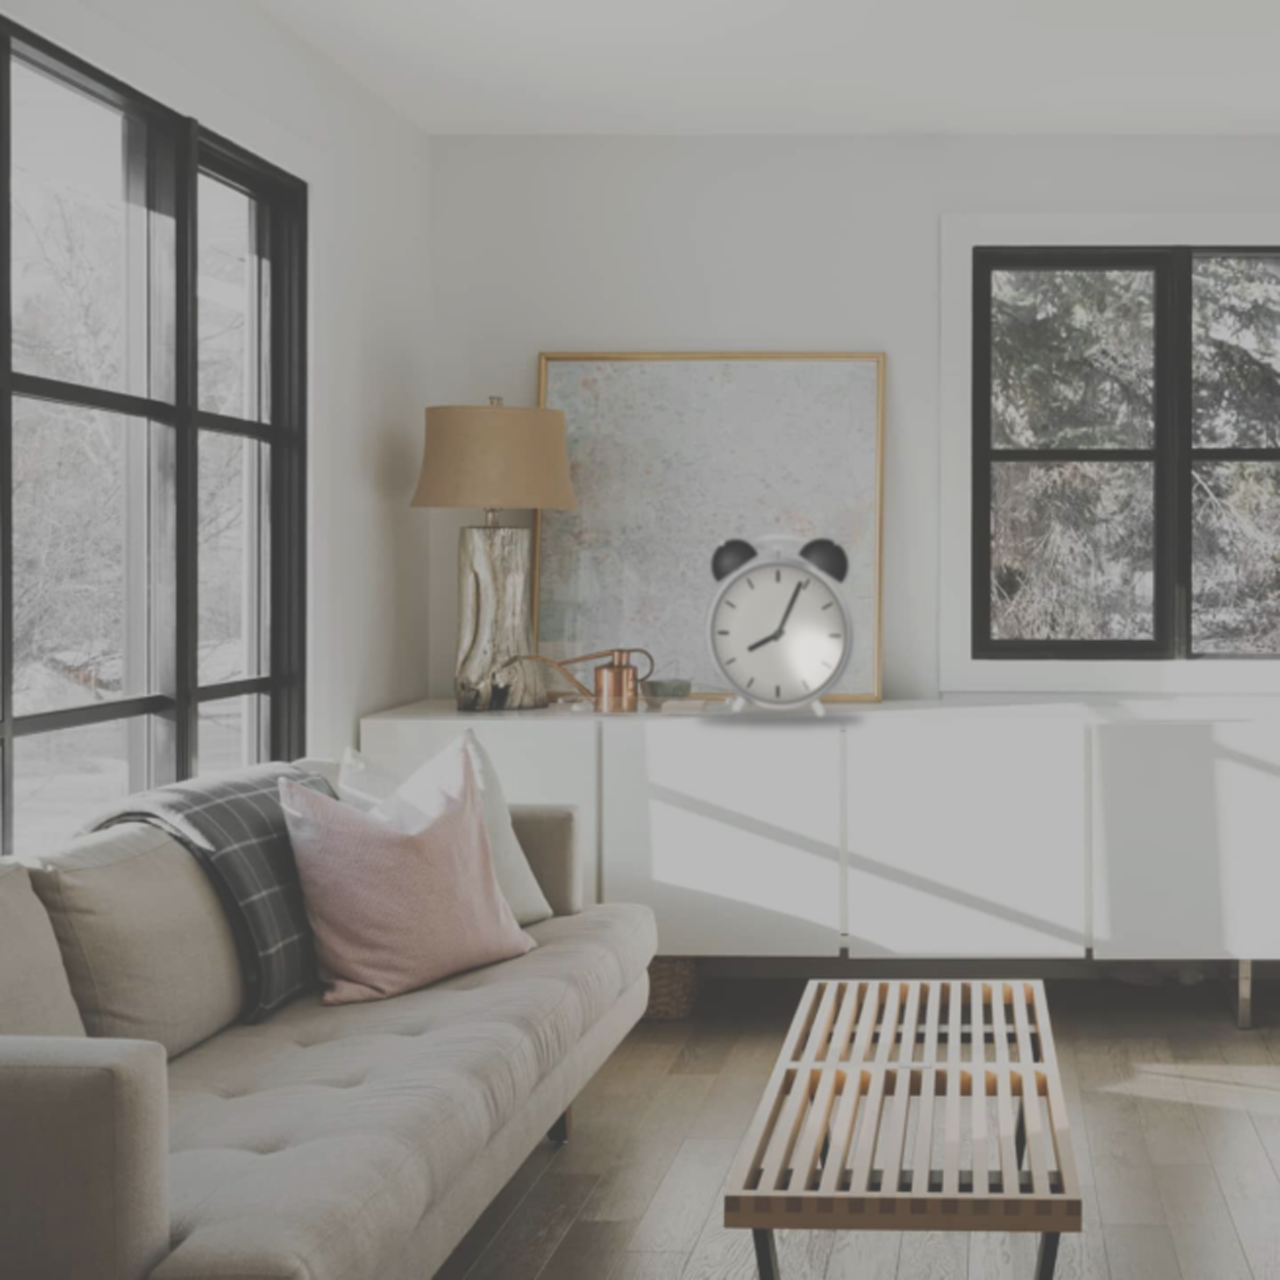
8:04
